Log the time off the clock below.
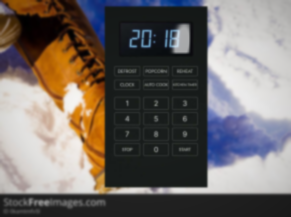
20:18
